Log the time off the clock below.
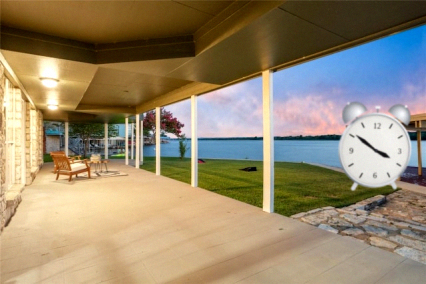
3:51
